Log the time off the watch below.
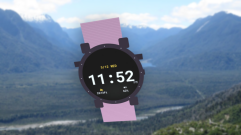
11:52
